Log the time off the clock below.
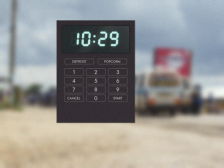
10:29
